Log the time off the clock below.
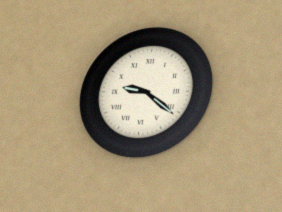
9:21
